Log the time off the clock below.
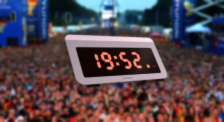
19:52
